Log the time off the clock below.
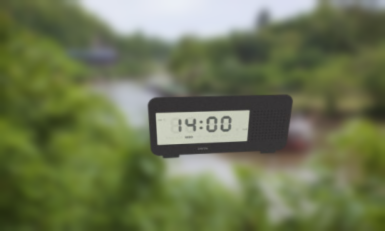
14:00
